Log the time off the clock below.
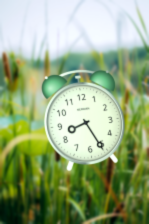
8:26
